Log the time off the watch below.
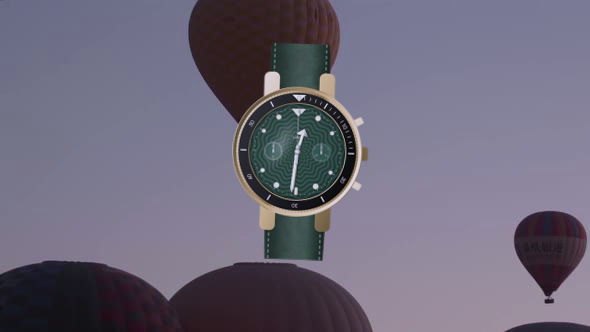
12:31
